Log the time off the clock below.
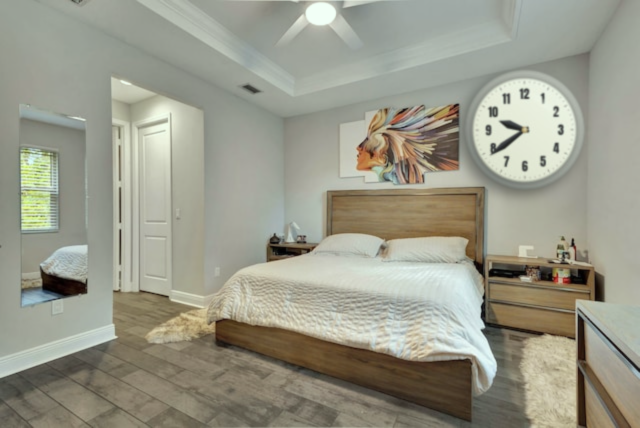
9:39
